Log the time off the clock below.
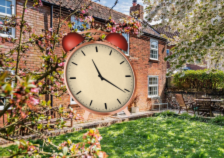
11:21
